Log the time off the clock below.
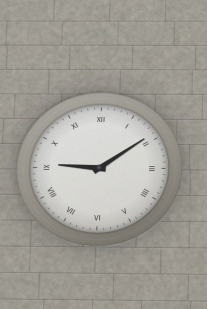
9:09
